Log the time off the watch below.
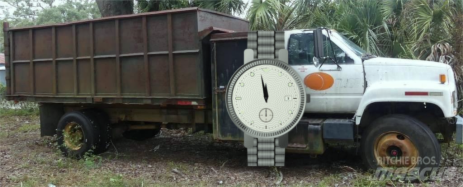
11:58
